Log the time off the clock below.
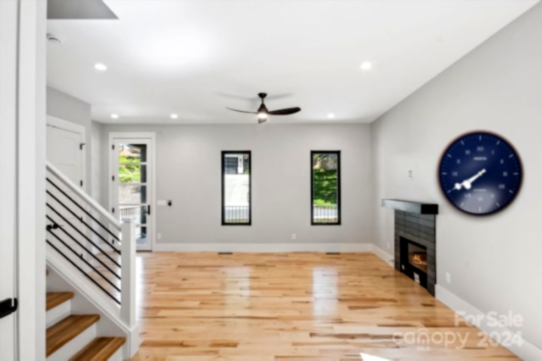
7:40
